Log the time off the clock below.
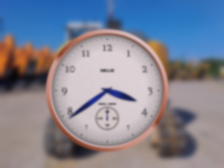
3:39
